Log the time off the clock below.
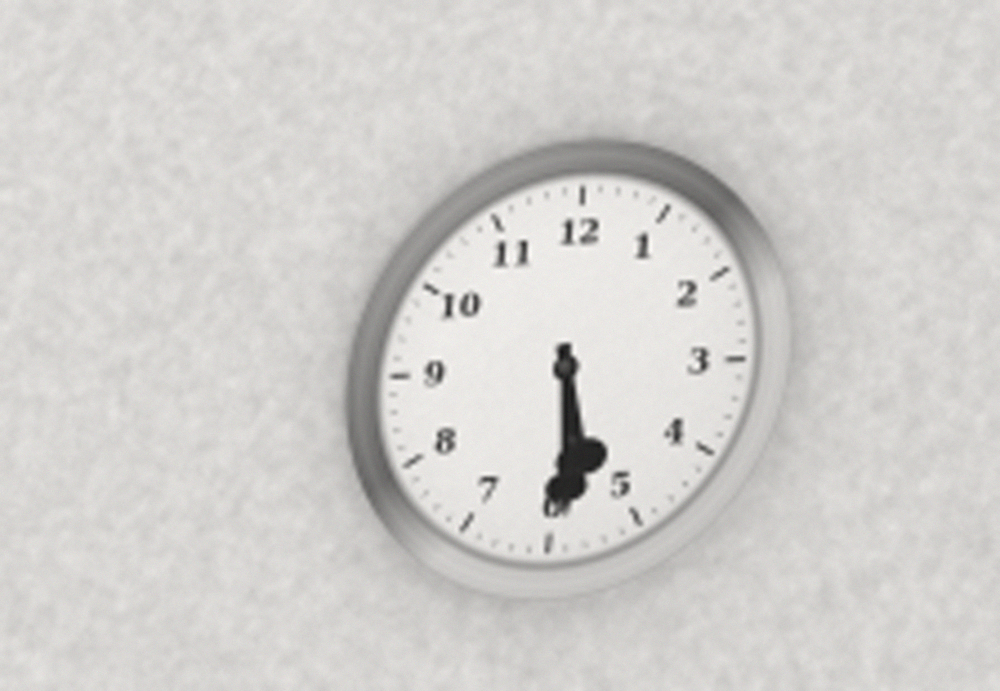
5:29
